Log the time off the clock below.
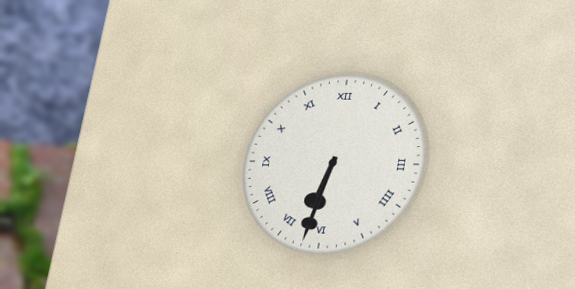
6:32
